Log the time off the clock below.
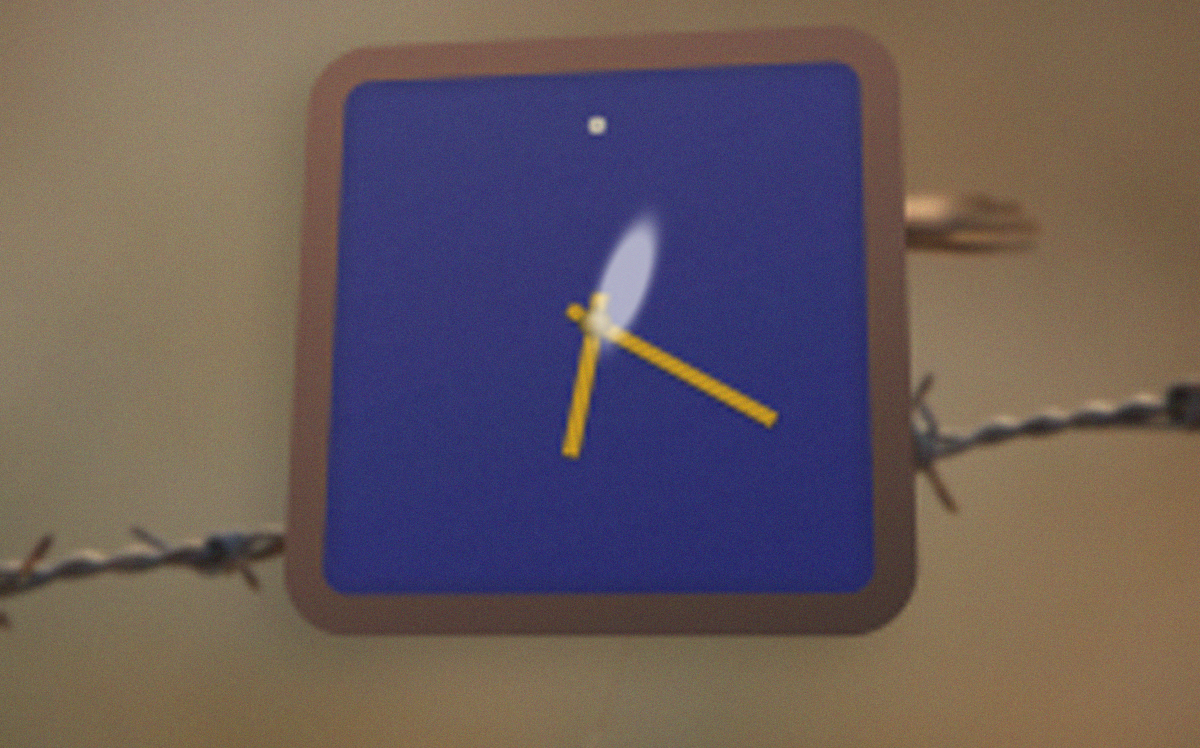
6:20
